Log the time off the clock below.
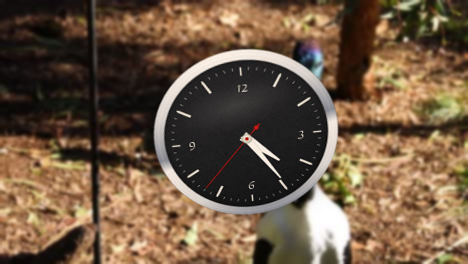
4:24:37
